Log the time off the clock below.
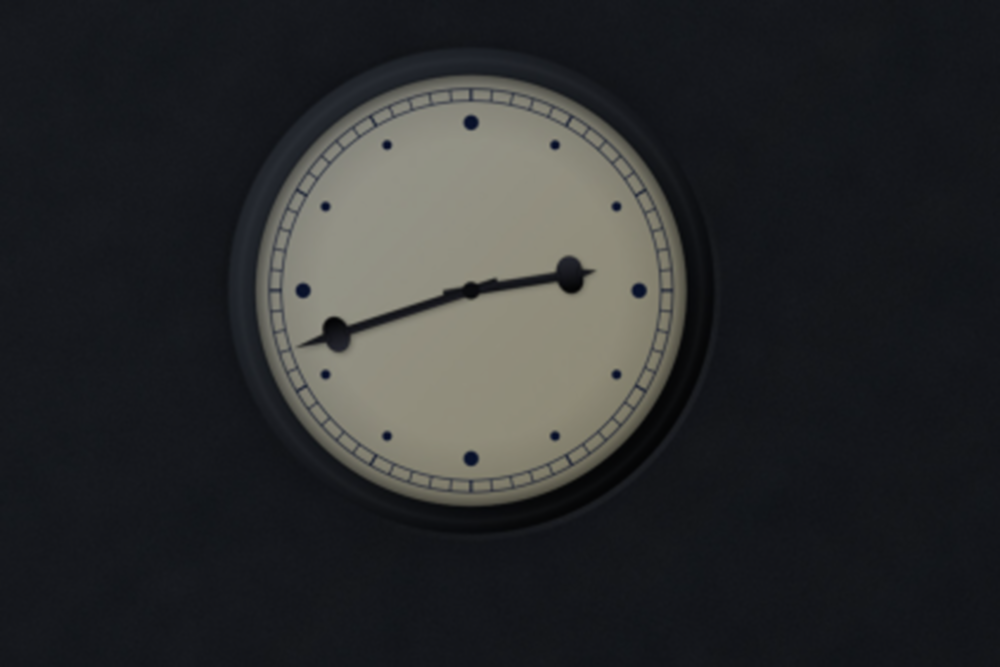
2:42
